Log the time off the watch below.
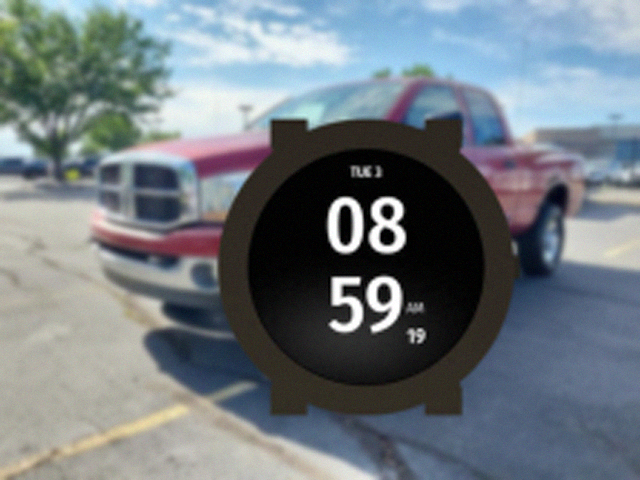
8:59:19
